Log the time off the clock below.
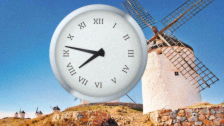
7:47
